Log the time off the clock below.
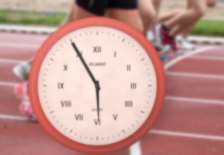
5:55
